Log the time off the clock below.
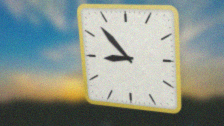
8:53
